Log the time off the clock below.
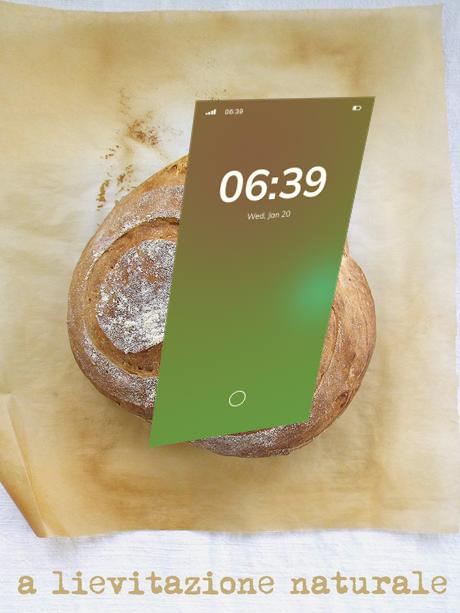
6:39
